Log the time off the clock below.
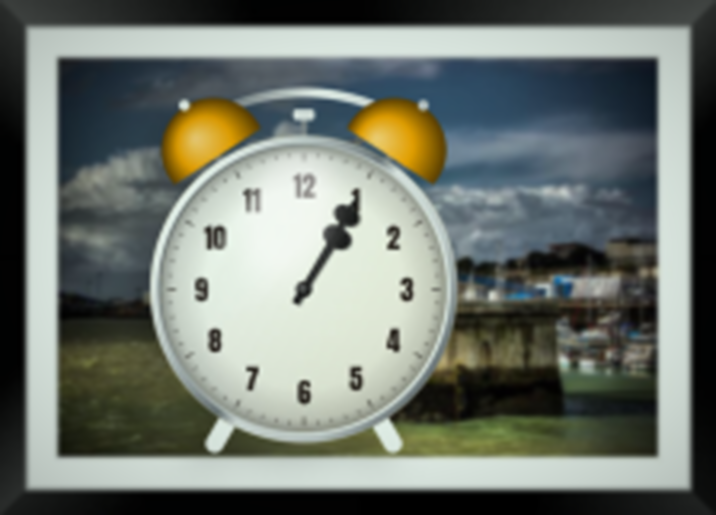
1:05
